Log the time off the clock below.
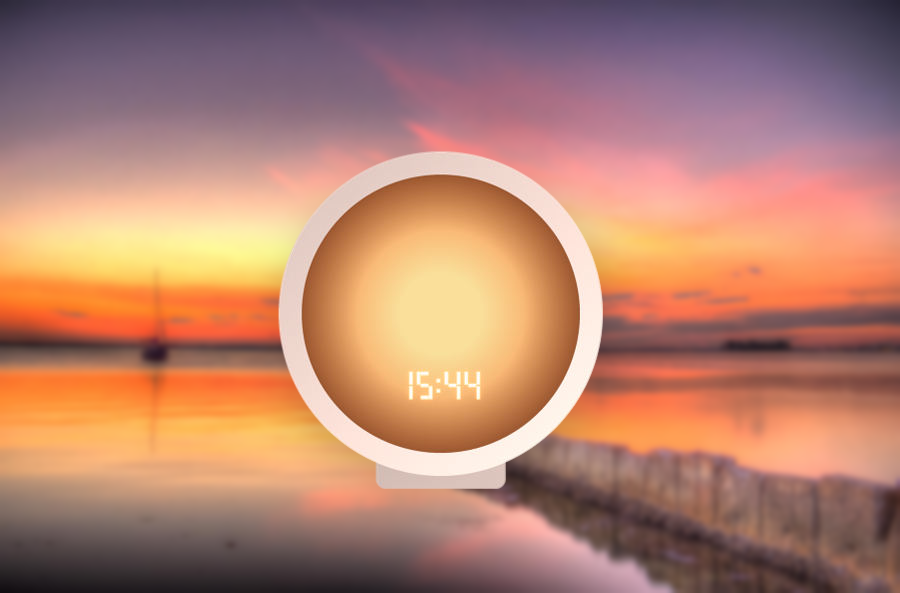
15:44
